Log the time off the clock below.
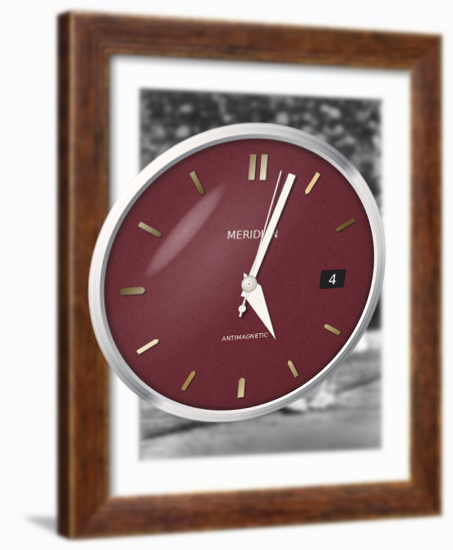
5:03:02
